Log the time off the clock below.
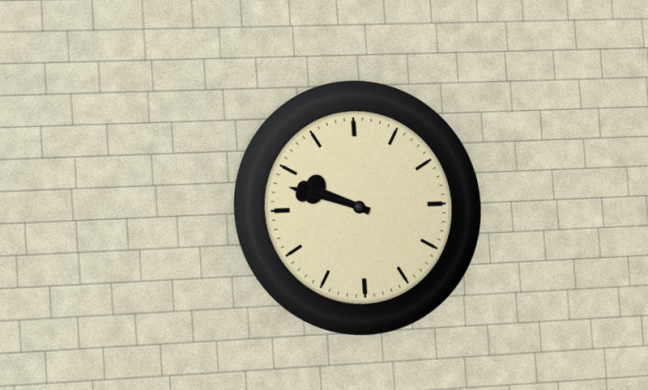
9:48
